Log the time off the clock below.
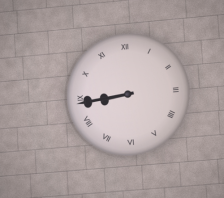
8:44
